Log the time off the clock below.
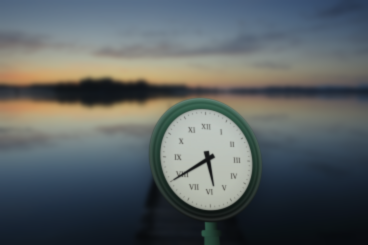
5:40
